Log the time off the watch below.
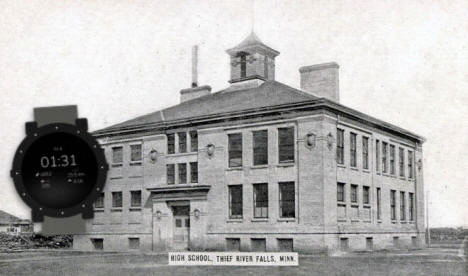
1:31
